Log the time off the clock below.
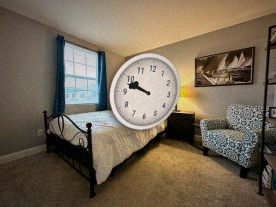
9:48
